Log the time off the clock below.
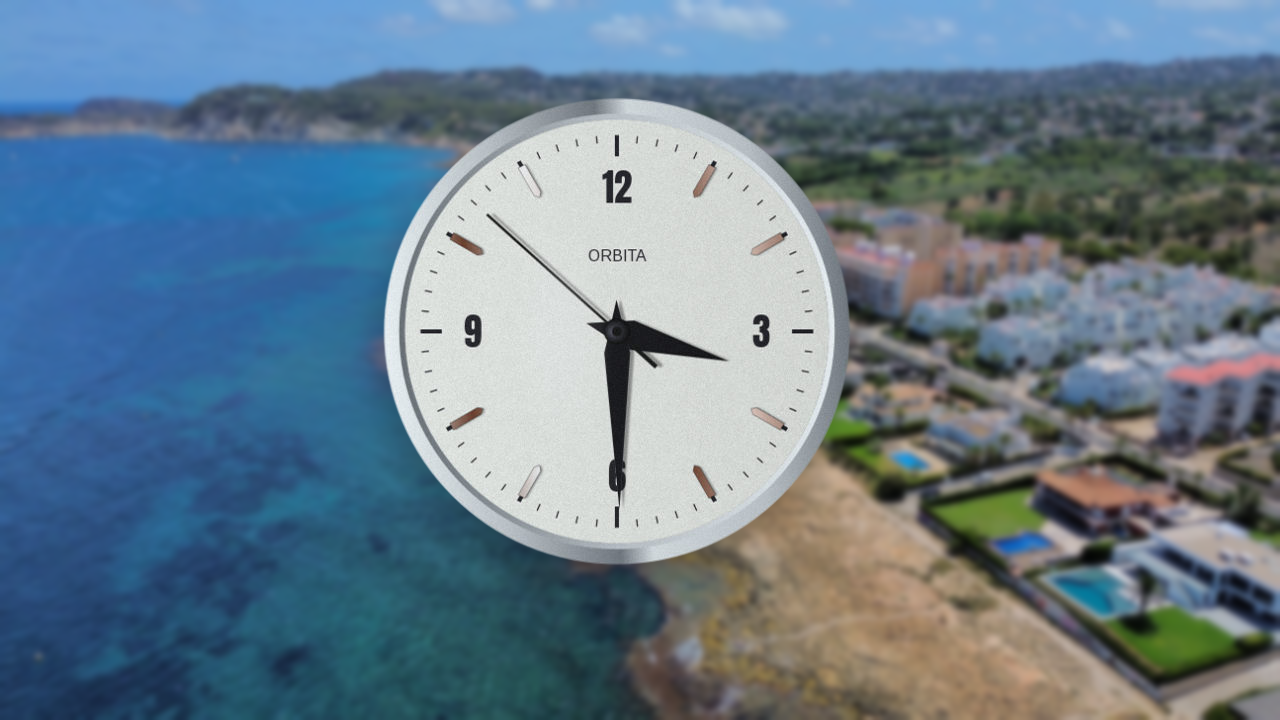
3:29:52
